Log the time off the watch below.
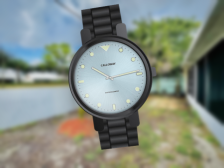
10:14
